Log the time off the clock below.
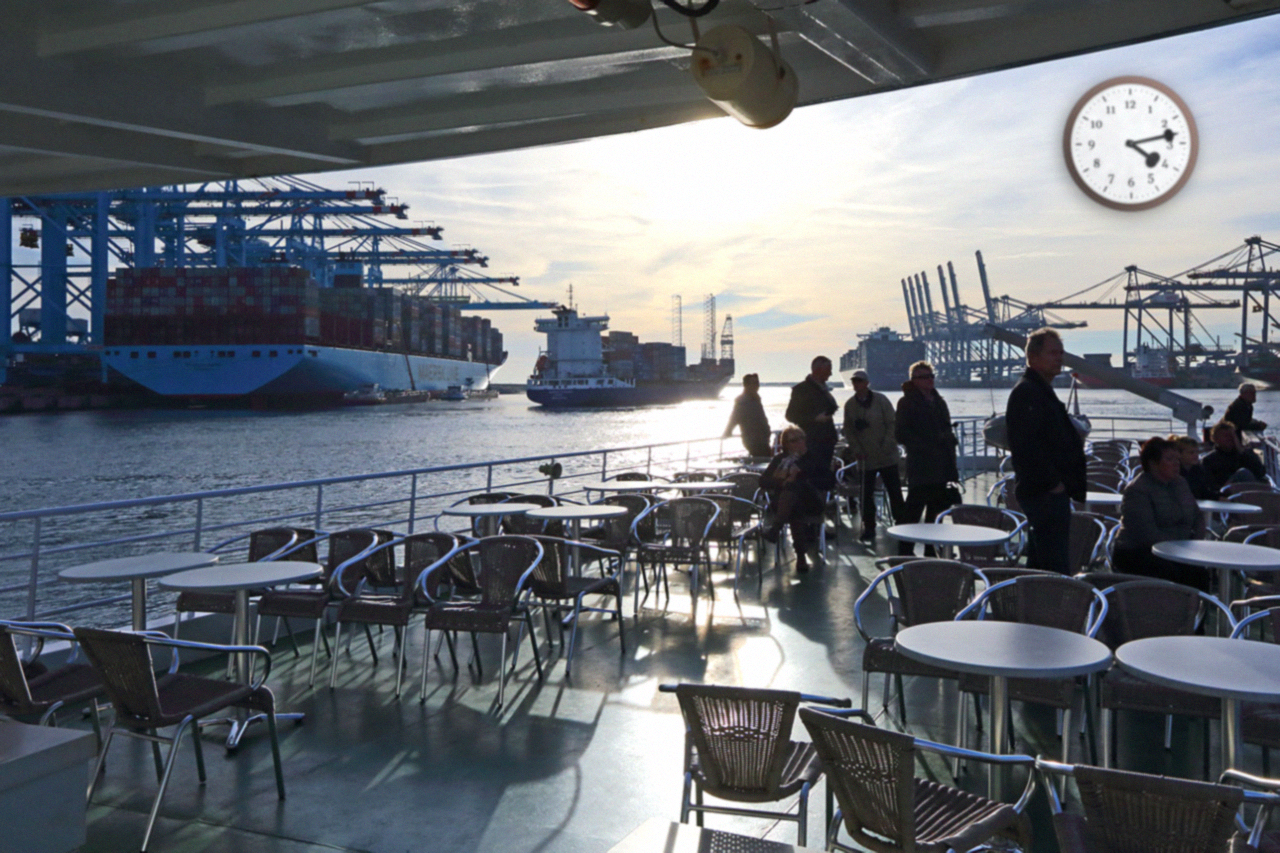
4:13
